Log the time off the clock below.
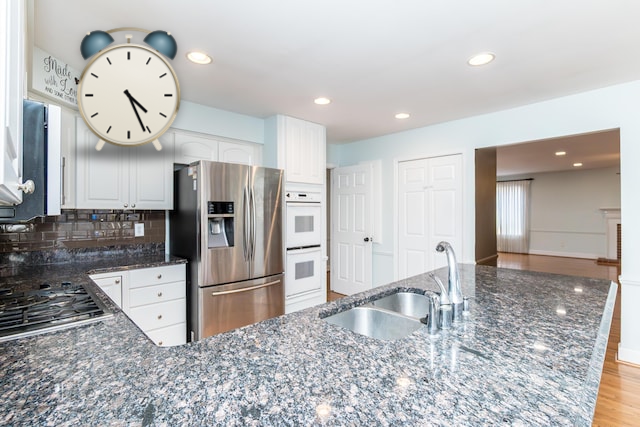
4:26
